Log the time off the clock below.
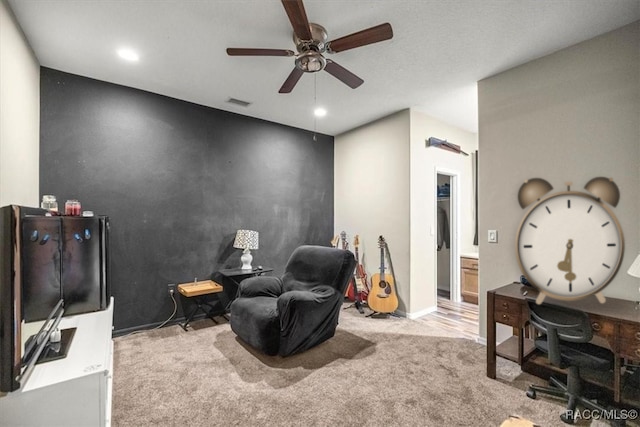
6:30
